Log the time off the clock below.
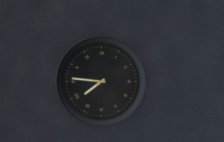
7:46
